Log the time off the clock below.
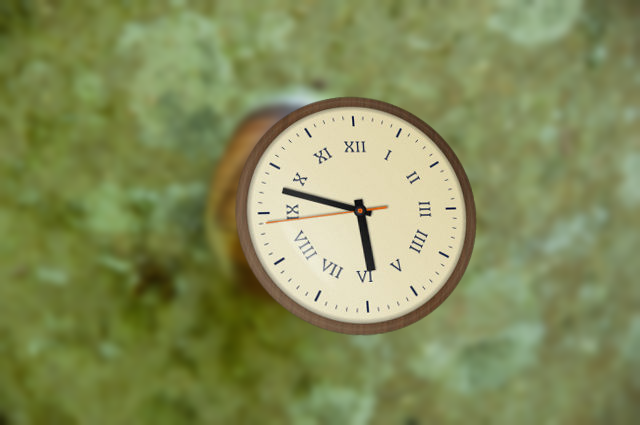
5:47:44
